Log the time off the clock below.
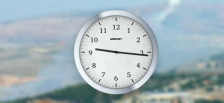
9:16
